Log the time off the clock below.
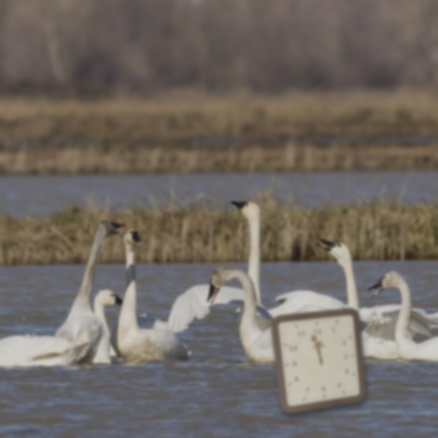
11:58
